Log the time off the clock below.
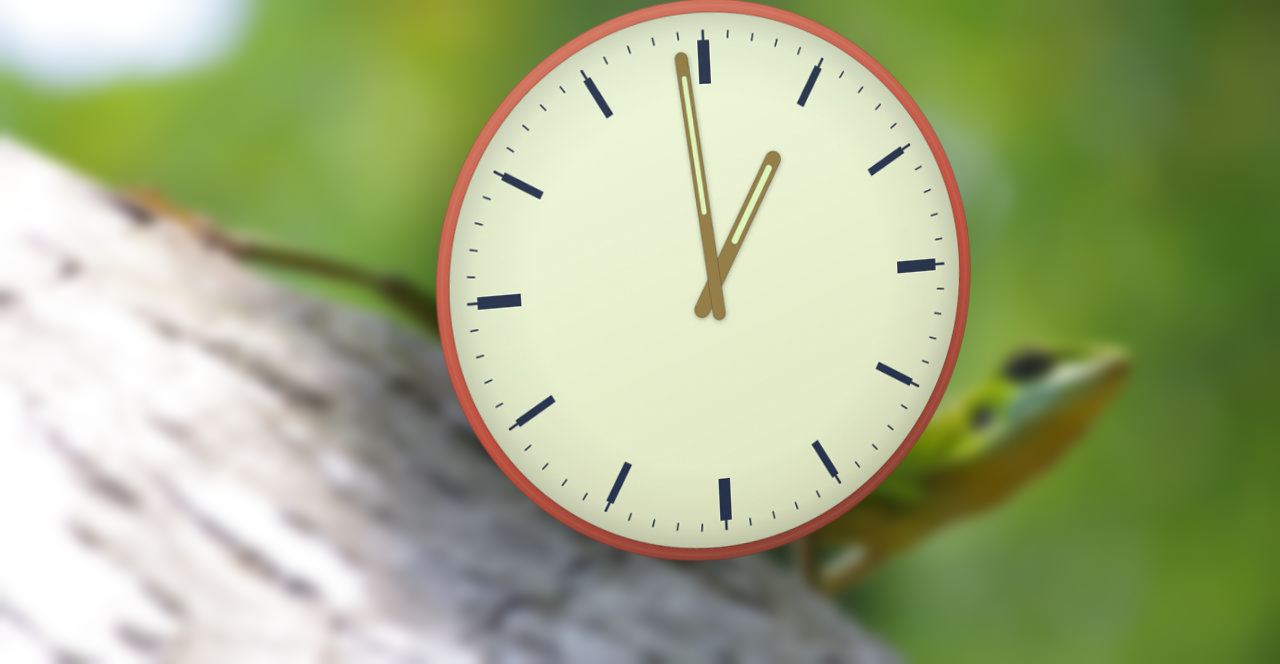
12:59
